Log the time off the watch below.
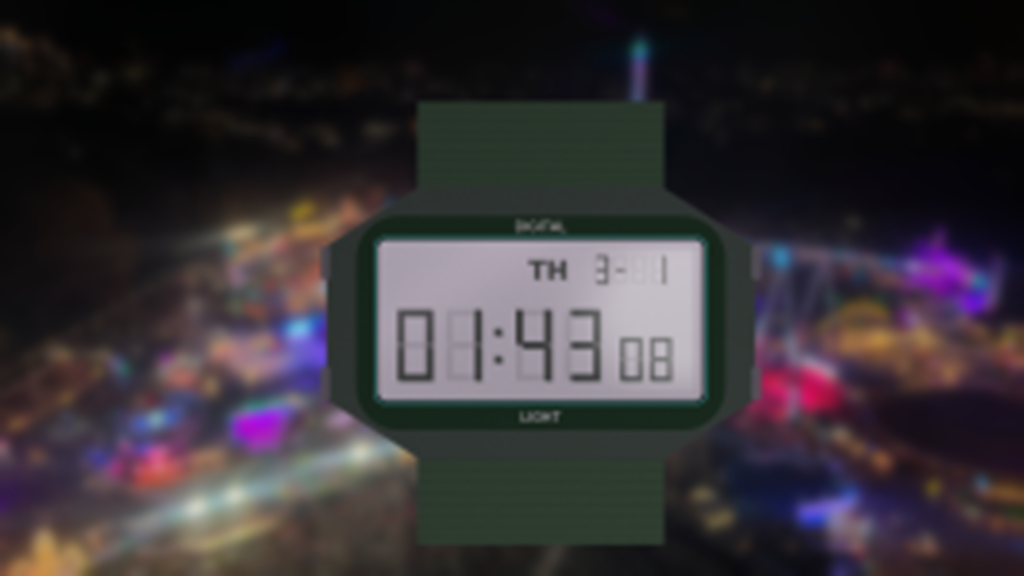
1:43:08
